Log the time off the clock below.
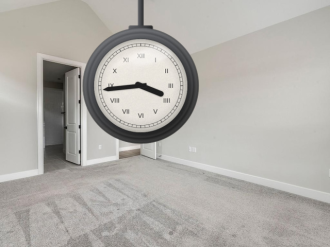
3:44
